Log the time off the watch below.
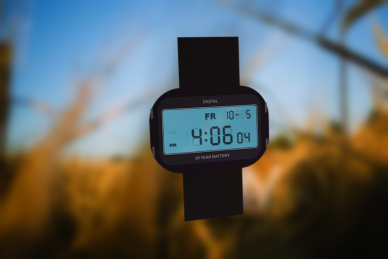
4:06:04
